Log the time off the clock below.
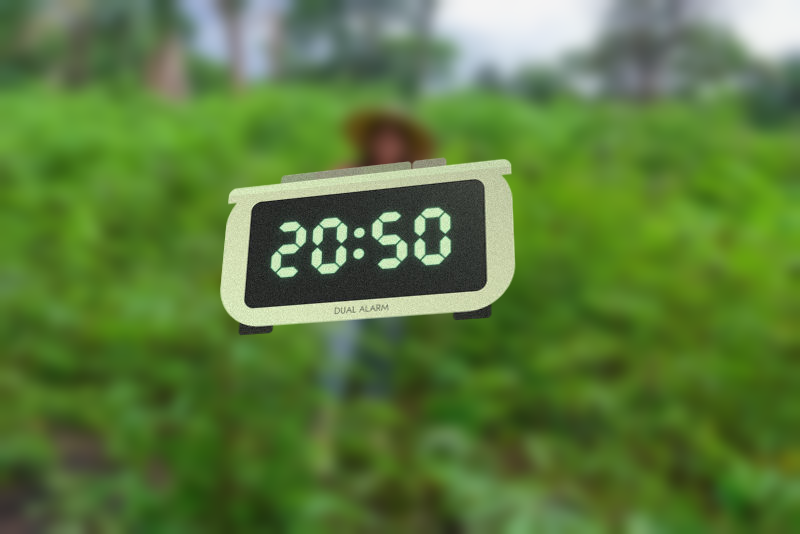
20:50
